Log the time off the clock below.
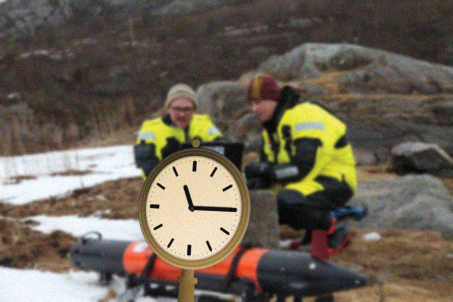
11:15
